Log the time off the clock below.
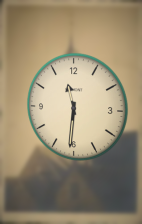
11:31
